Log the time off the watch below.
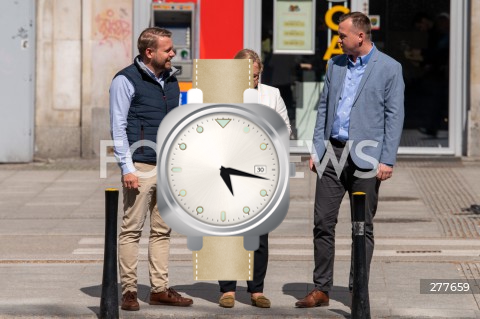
5:17
